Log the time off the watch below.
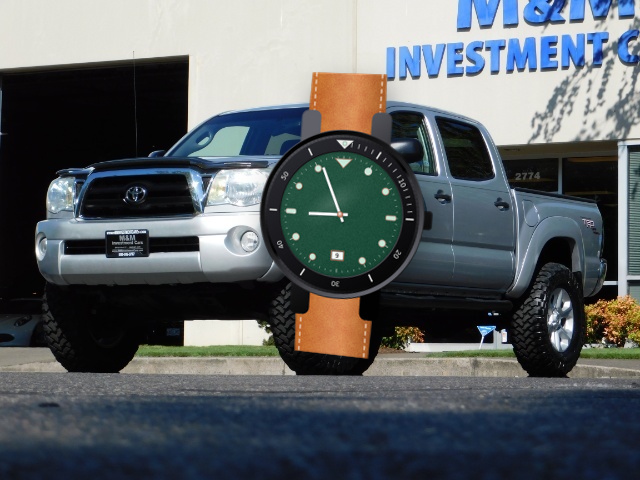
8:56
